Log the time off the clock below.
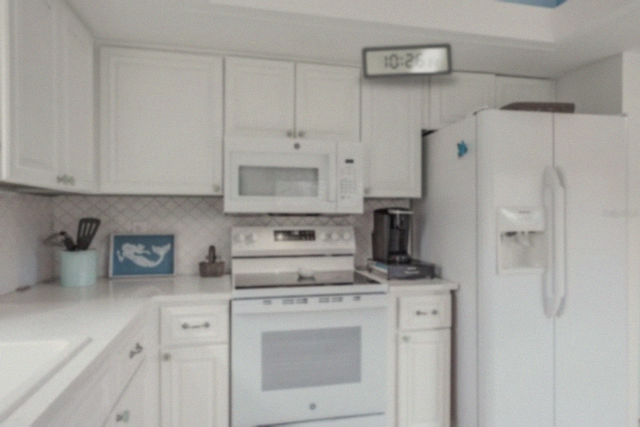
10:26
